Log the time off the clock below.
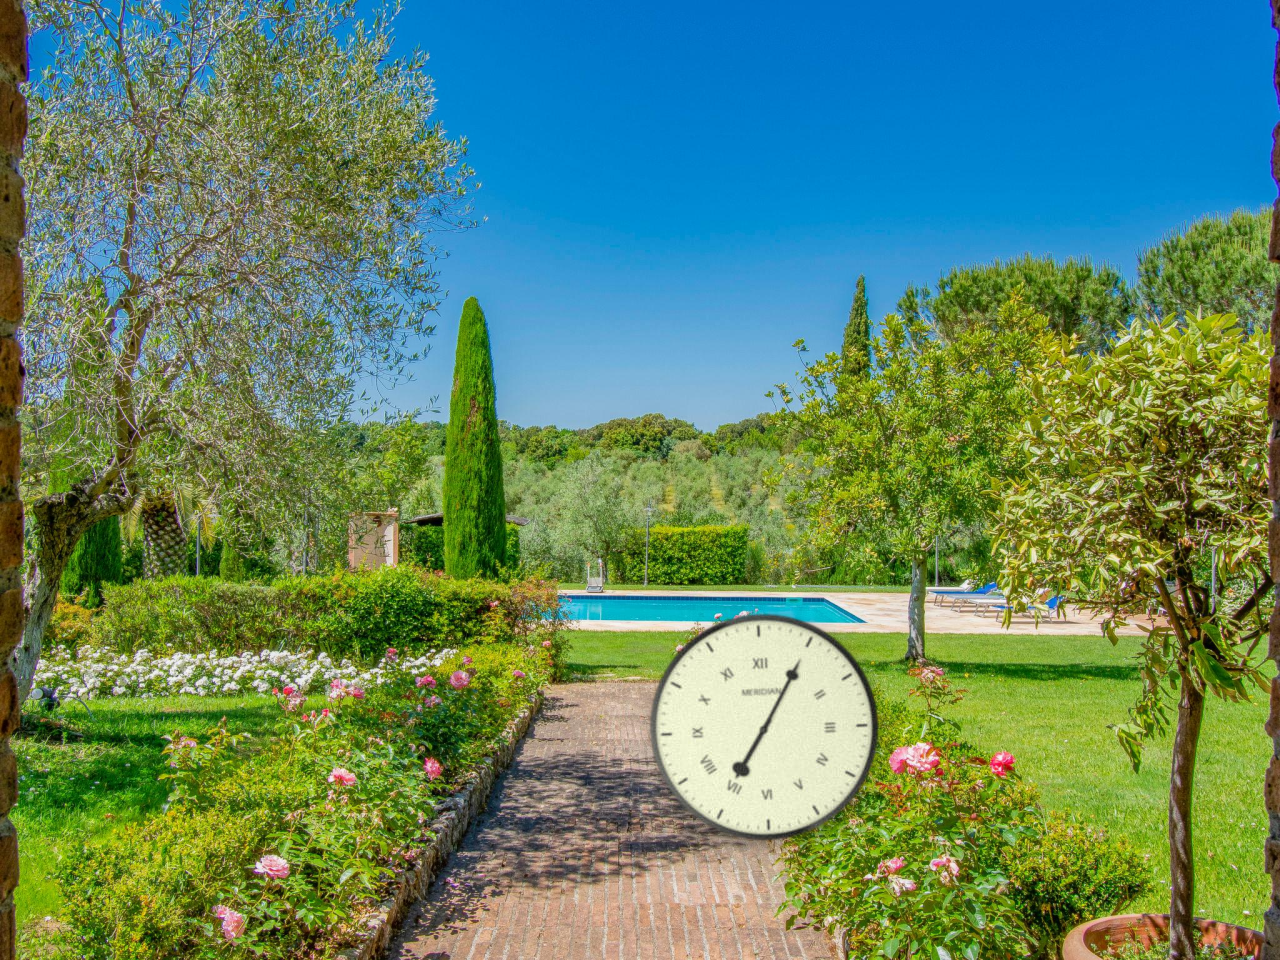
7:05
